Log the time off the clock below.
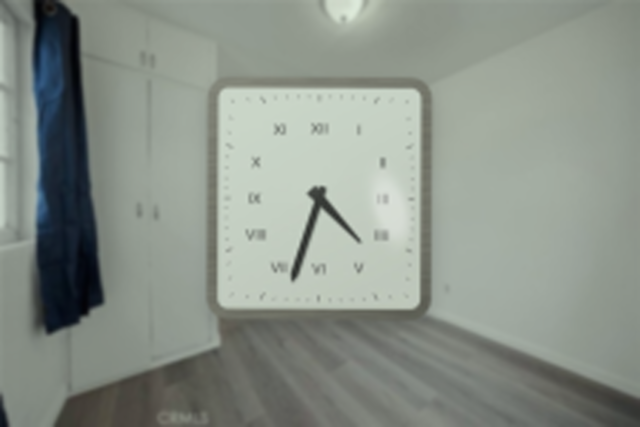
4:33
